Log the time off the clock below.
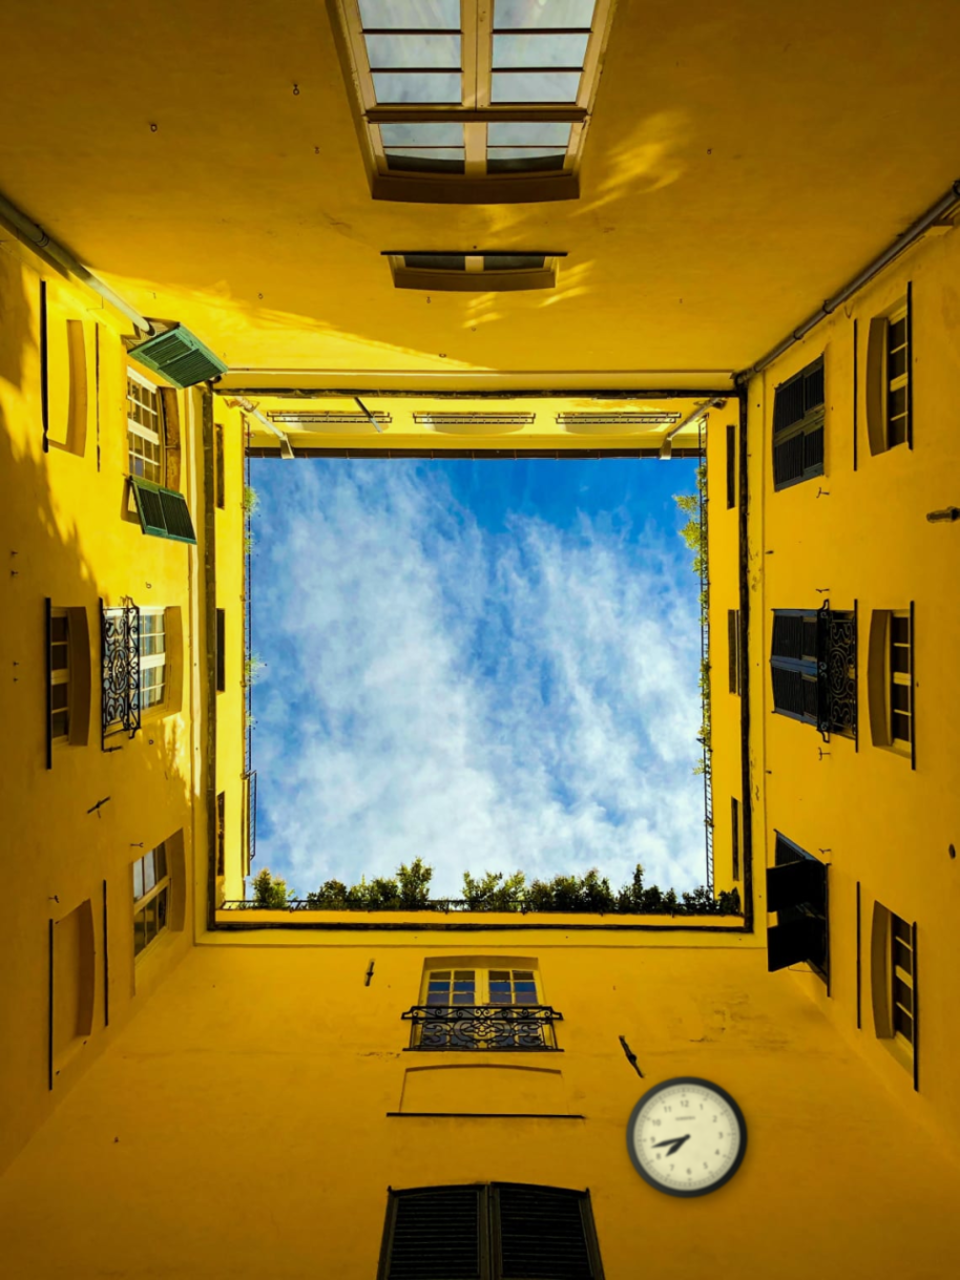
7:43
